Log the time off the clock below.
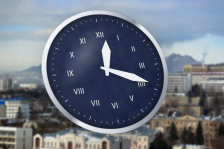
12:19
